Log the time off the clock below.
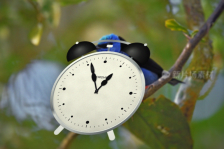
12:56
